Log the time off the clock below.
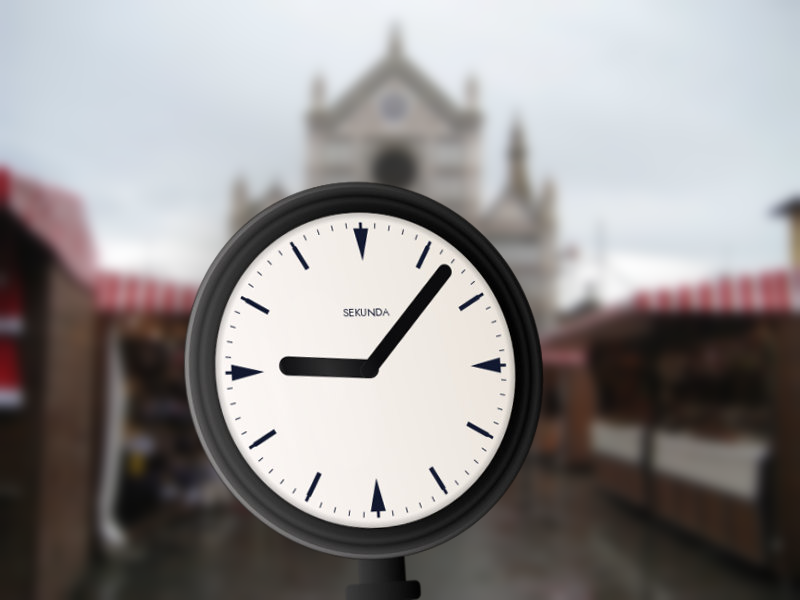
9:07
